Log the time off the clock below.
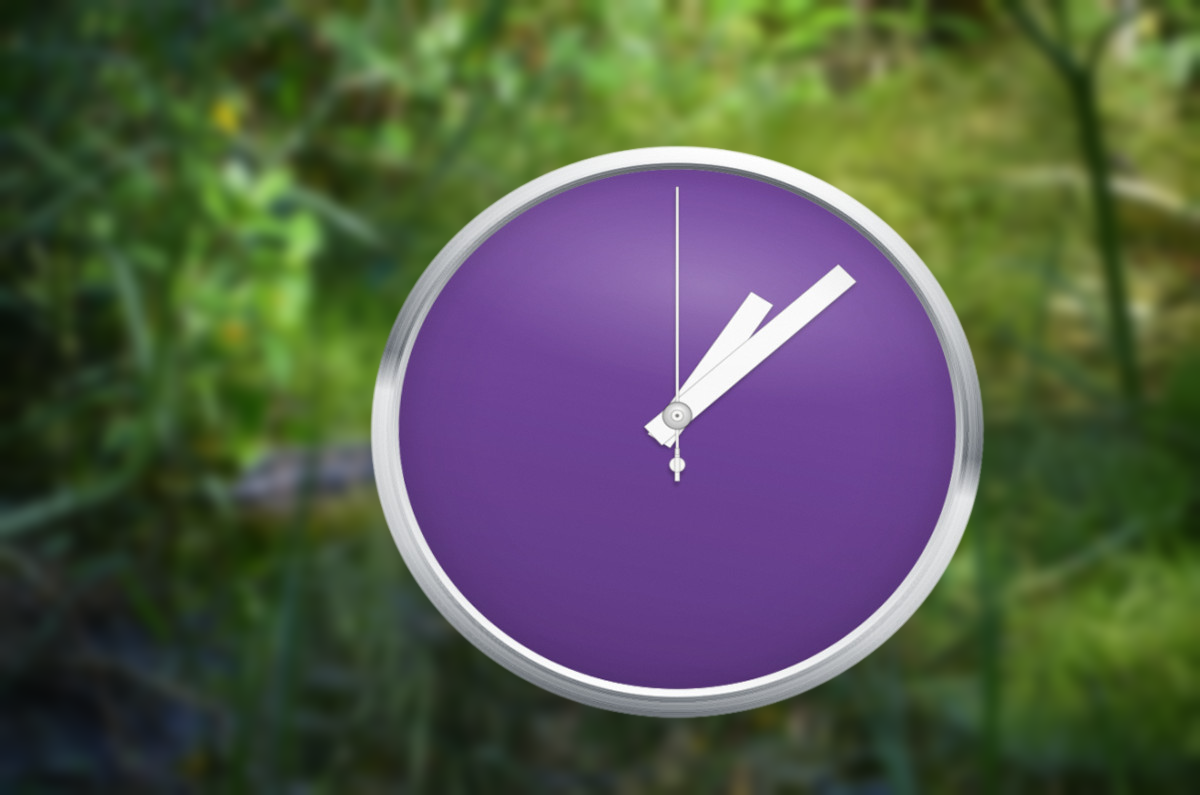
1:08:00
